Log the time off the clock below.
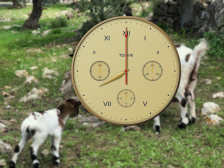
8:00
